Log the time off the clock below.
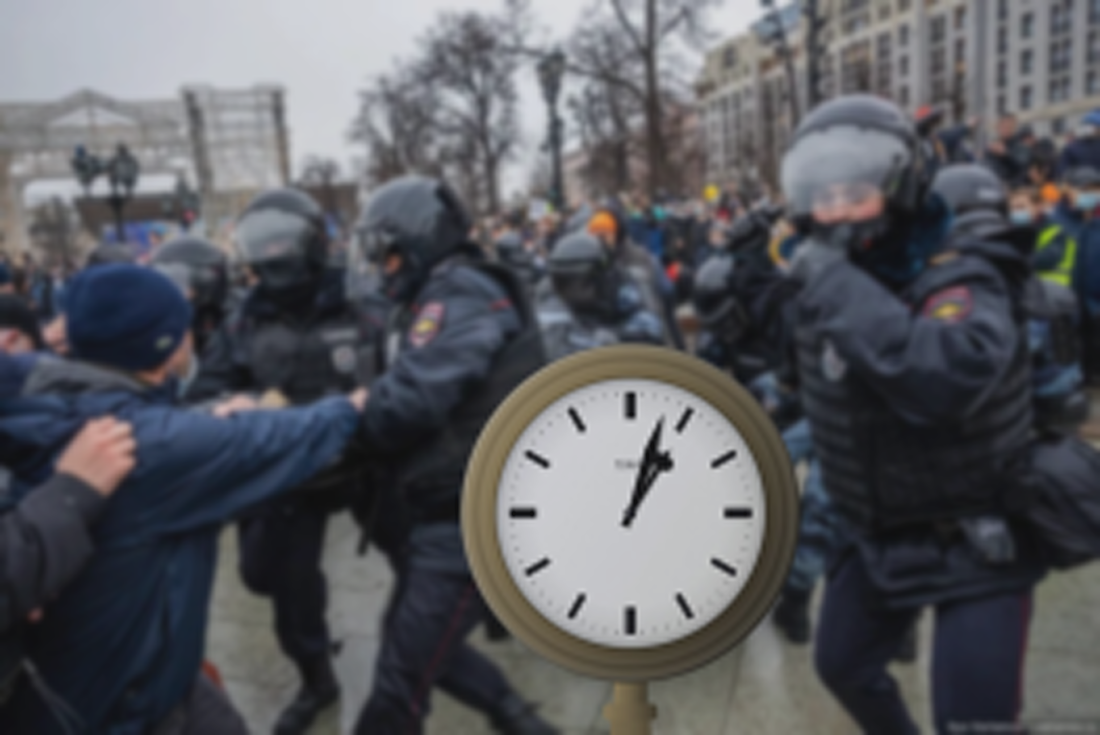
1:03
